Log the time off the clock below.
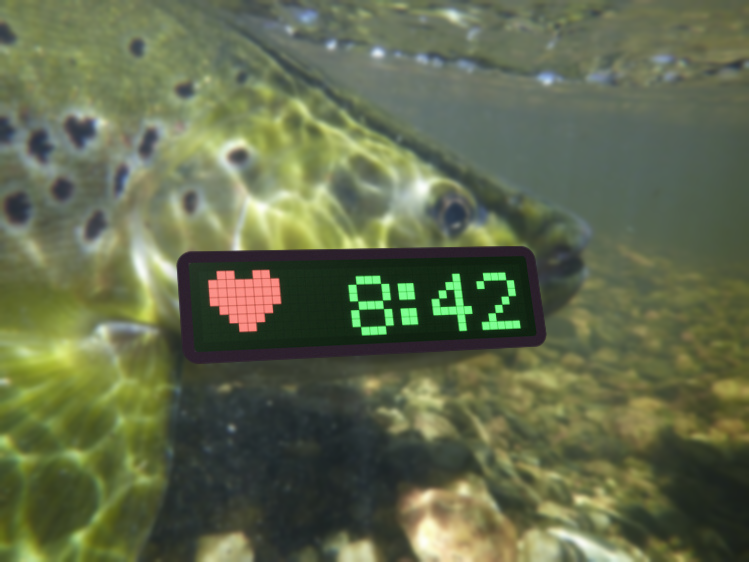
8:42
